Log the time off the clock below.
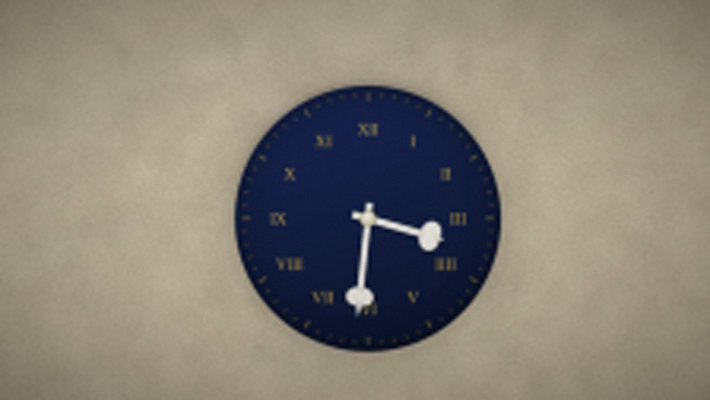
3:31
